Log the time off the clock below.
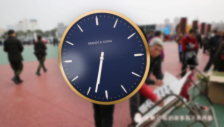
6:33
